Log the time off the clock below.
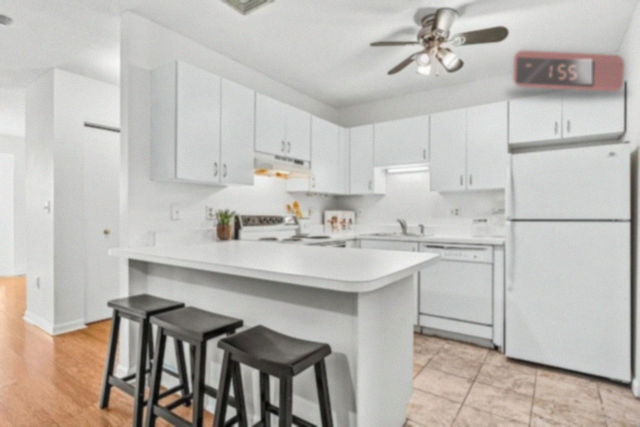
1:55
